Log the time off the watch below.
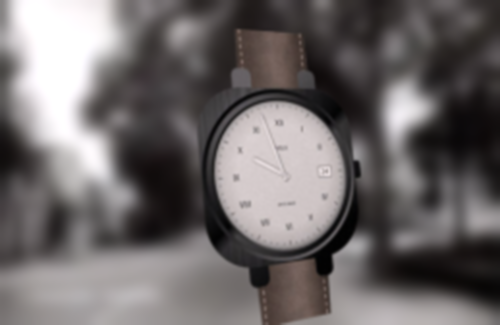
9:57
